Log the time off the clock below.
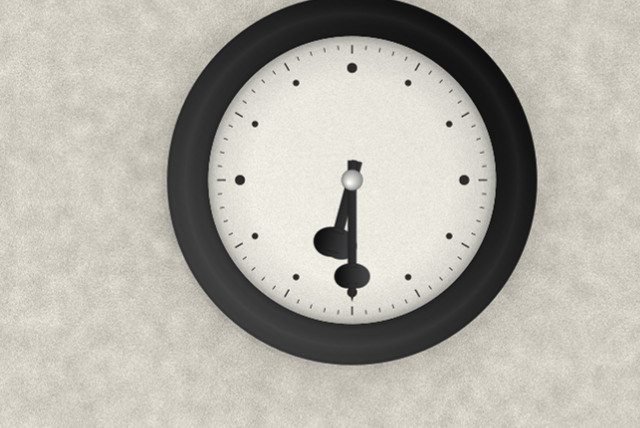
6:30
